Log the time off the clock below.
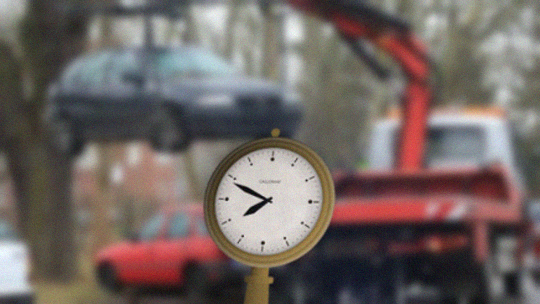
7:49
